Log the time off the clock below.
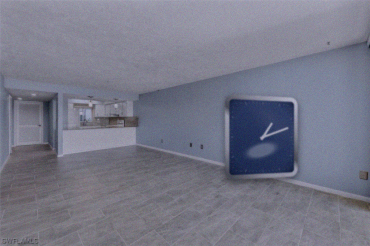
1:12
